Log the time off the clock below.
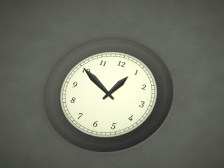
12:50
